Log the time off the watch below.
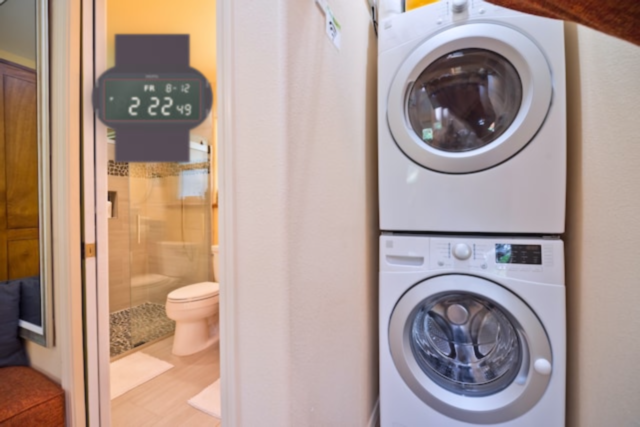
2:22:49
